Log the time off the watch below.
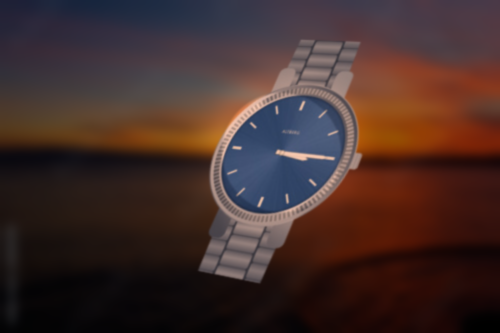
3:15
